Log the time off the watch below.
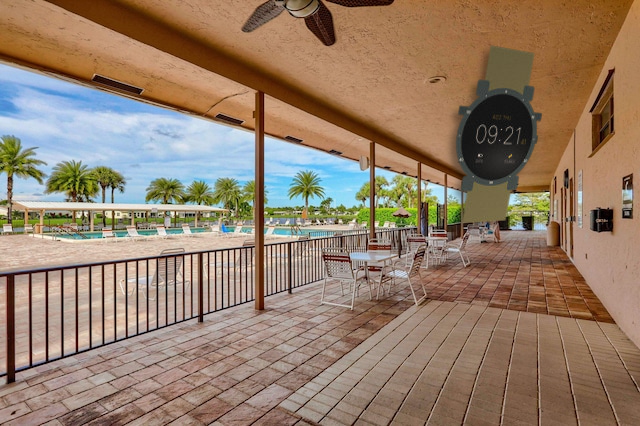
9:21
